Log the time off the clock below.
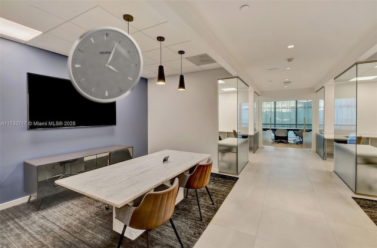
4:04
